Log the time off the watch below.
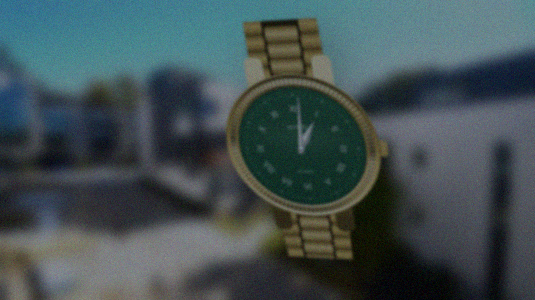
1:01
